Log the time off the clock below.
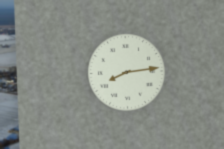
8:14
